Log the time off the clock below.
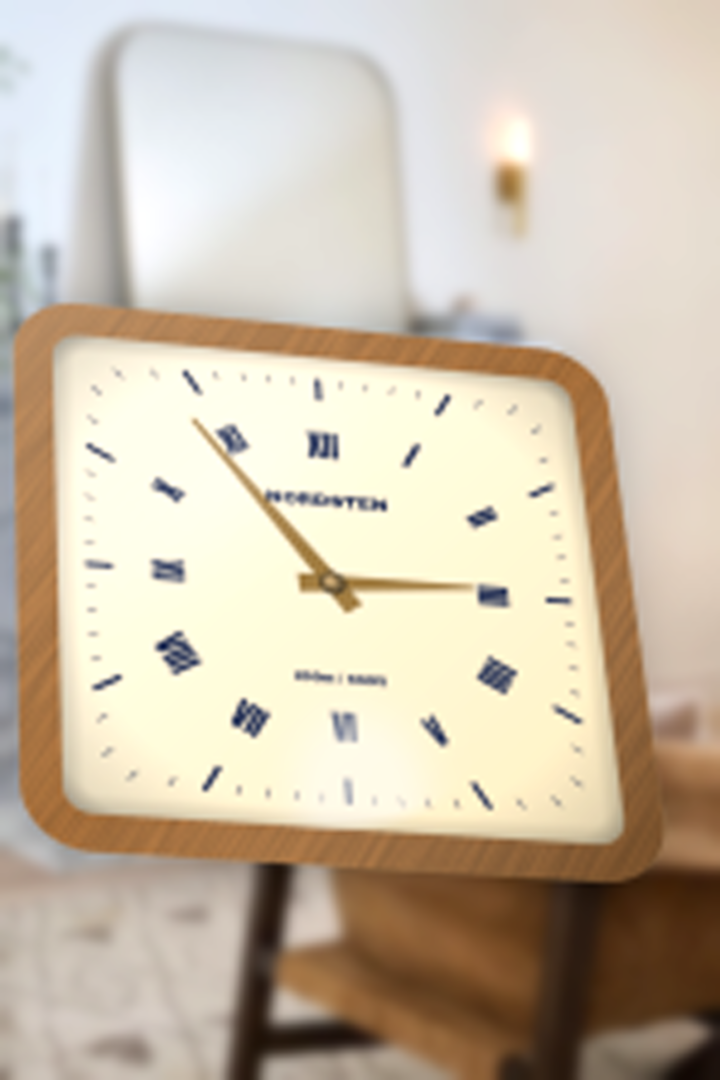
2:54
